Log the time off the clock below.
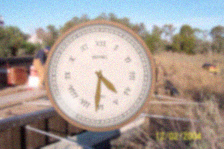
4:31
